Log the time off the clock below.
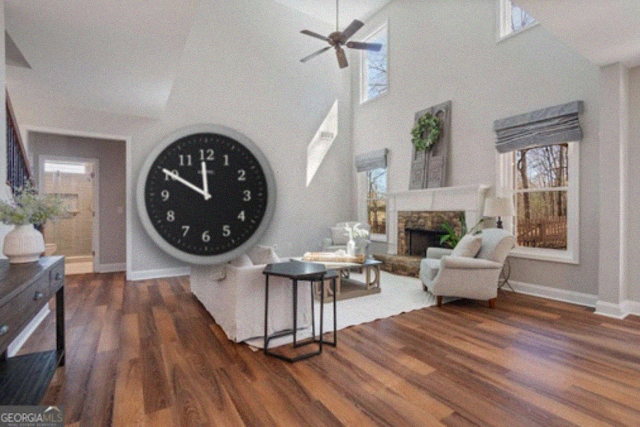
11:50
